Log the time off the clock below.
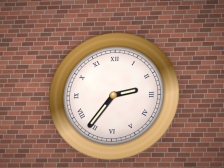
2:36
